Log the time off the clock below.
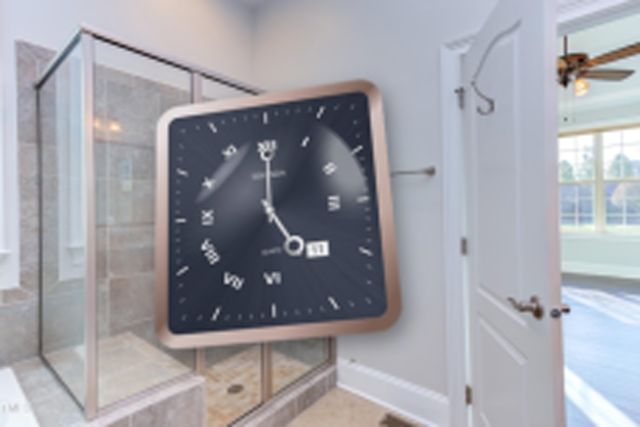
5:00
